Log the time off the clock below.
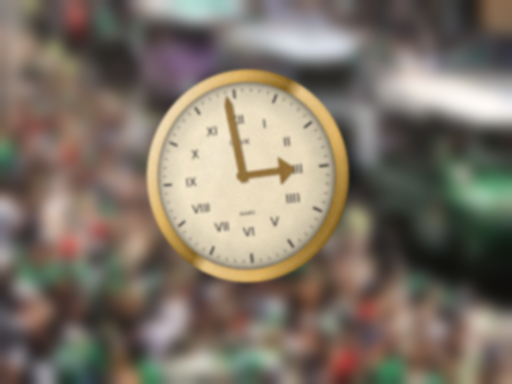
2:59
